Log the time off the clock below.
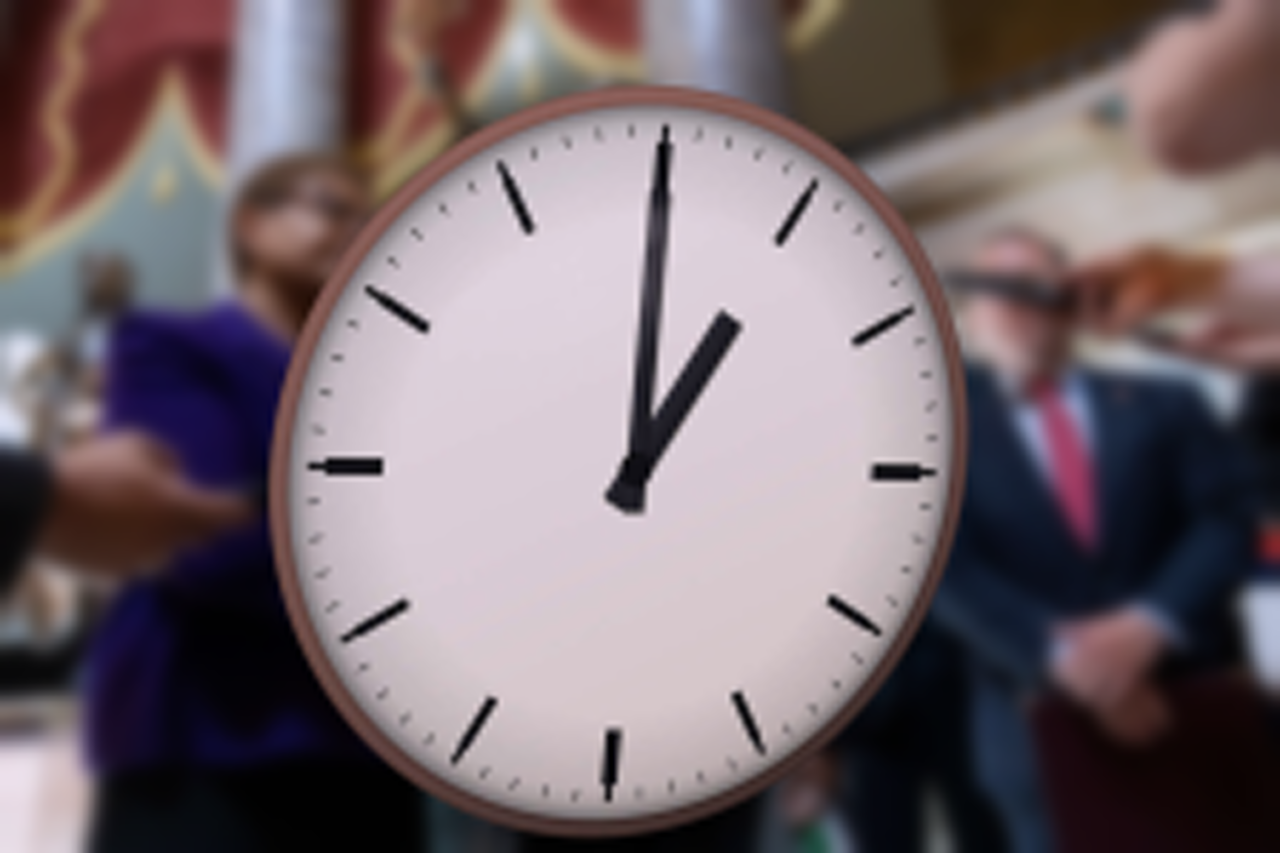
1:00
